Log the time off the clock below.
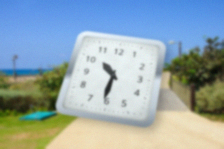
10:31
